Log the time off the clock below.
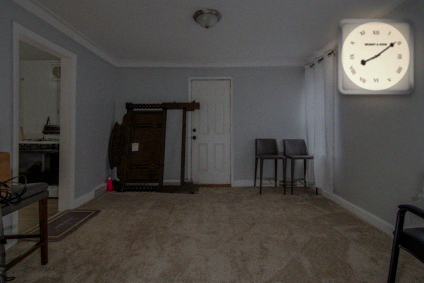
8:09
